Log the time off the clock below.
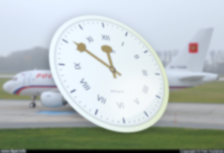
11:51
